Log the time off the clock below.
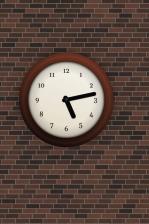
5:13
